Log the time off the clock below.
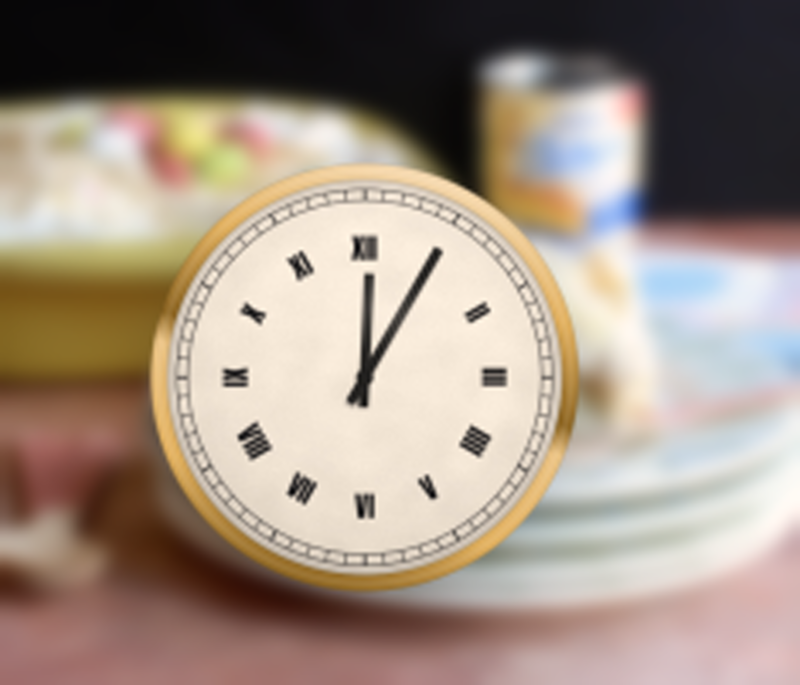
12:05
